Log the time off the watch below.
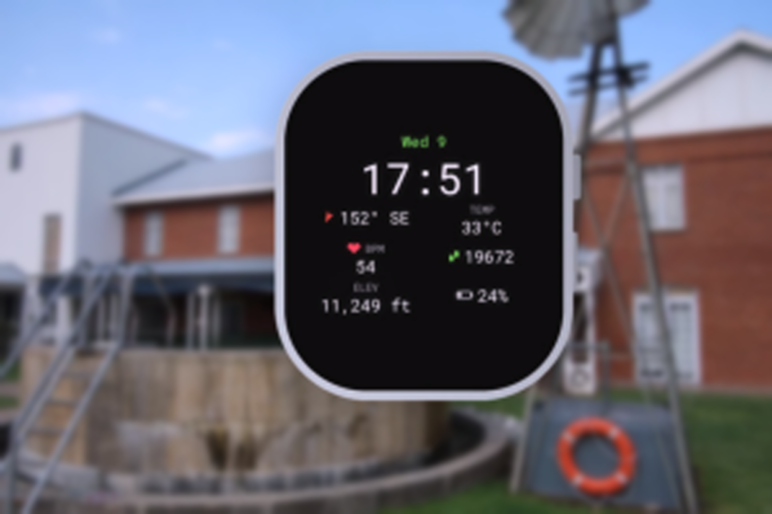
17:51
